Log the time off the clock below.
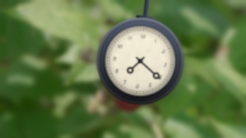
7:21
